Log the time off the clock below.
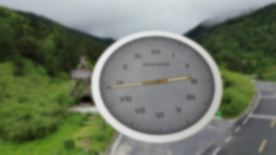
2:44
